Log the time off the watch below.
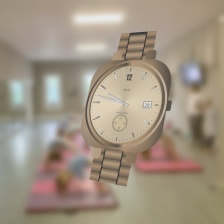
9:47
